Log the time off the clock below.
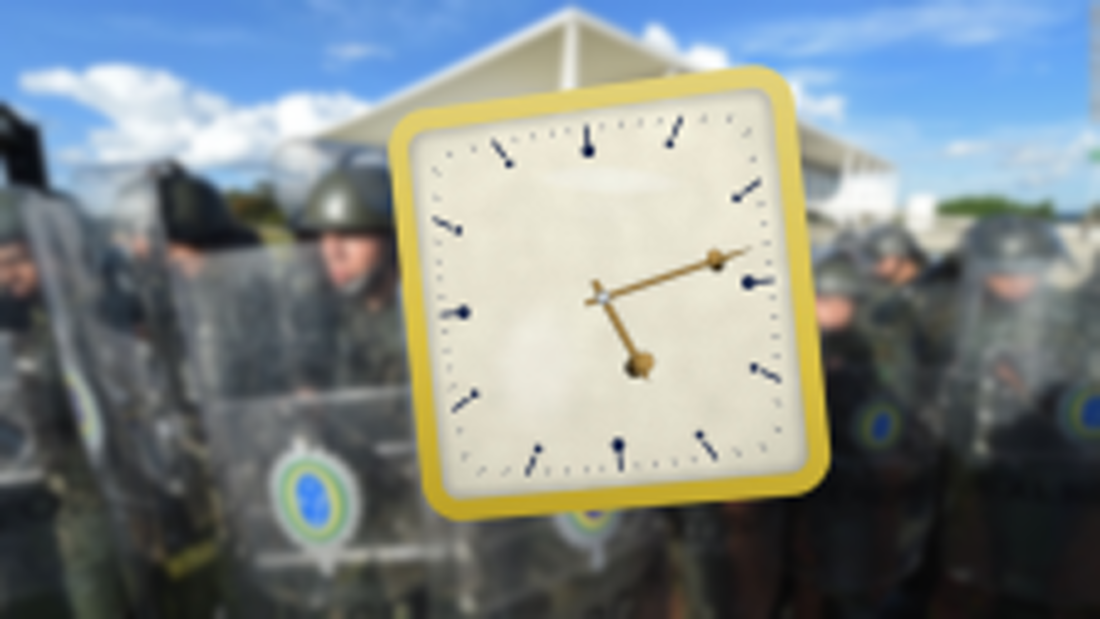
5:13
